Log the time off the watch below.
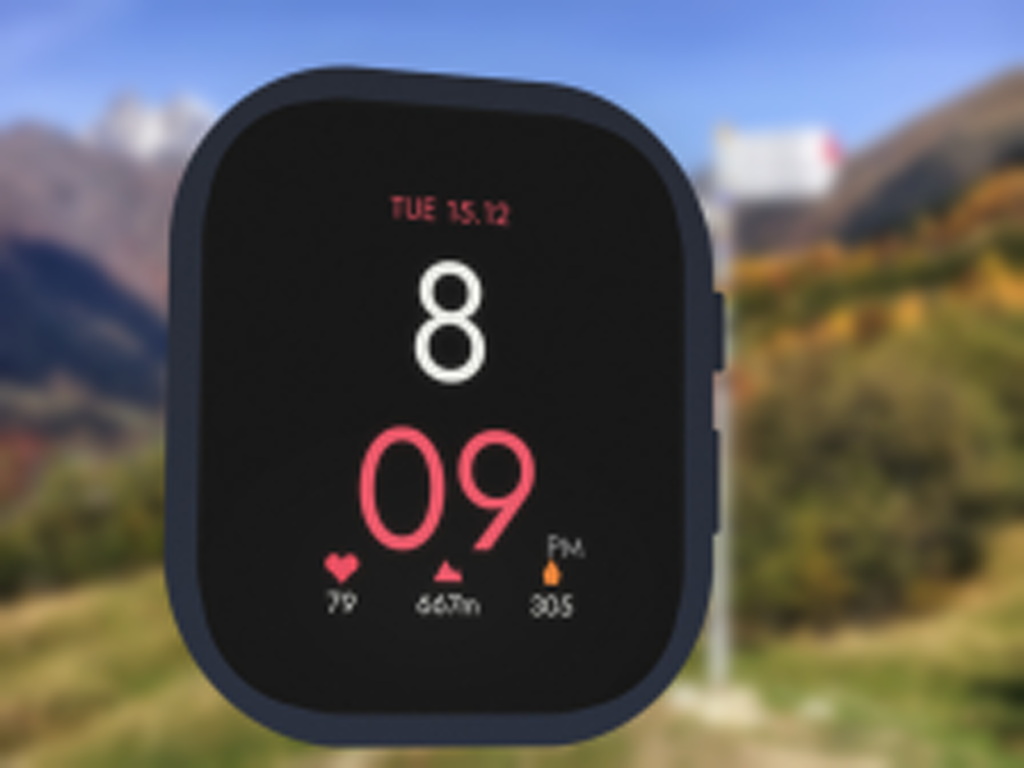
8:09
